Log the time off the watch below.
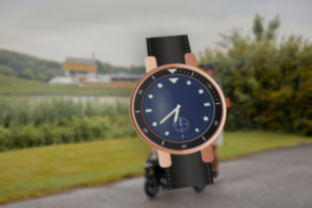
6:39
